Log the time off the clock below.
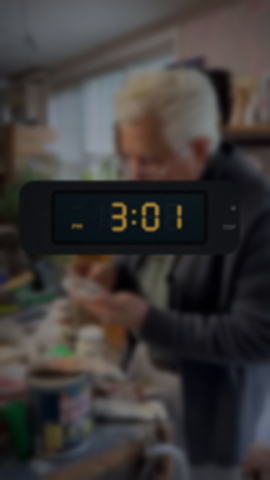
3:01
